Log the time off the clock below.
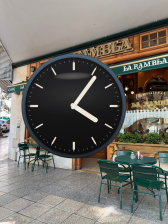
4:06
